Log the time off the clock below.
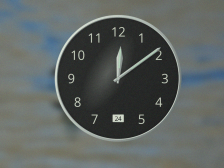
12:09
